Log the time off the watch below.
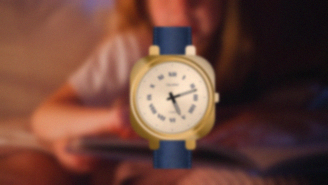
5:12
